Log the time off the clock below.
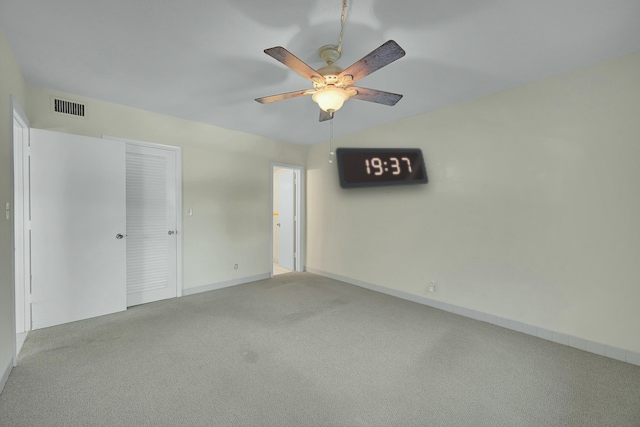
19:37
